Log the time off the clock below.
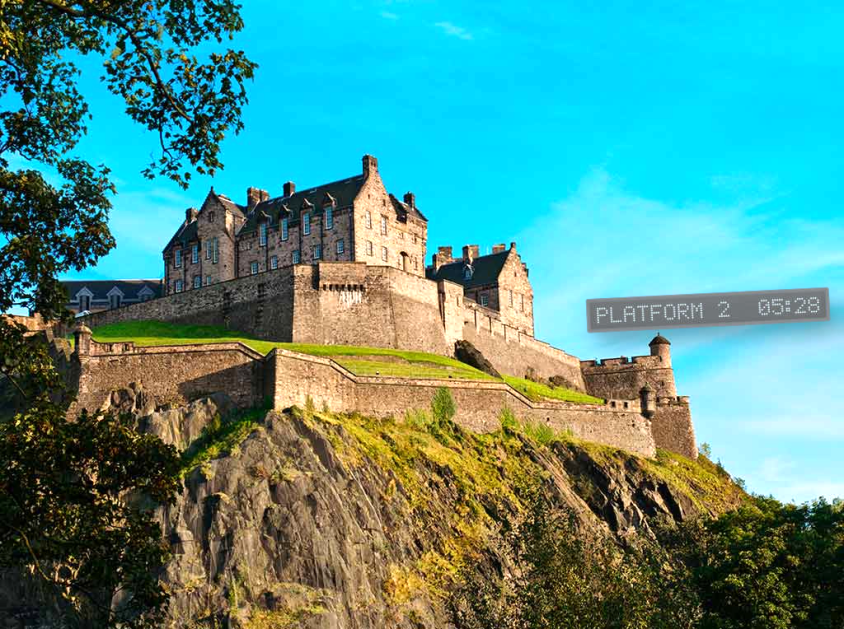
5:28
